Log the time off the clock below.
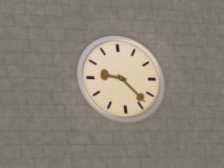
9:23
